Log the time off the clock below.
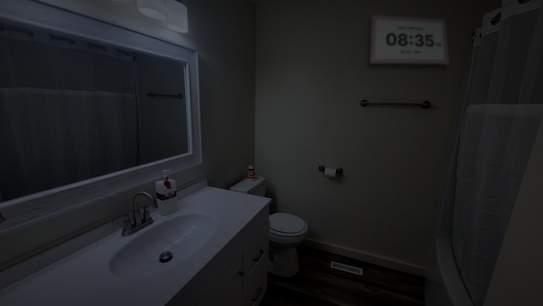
8:35
